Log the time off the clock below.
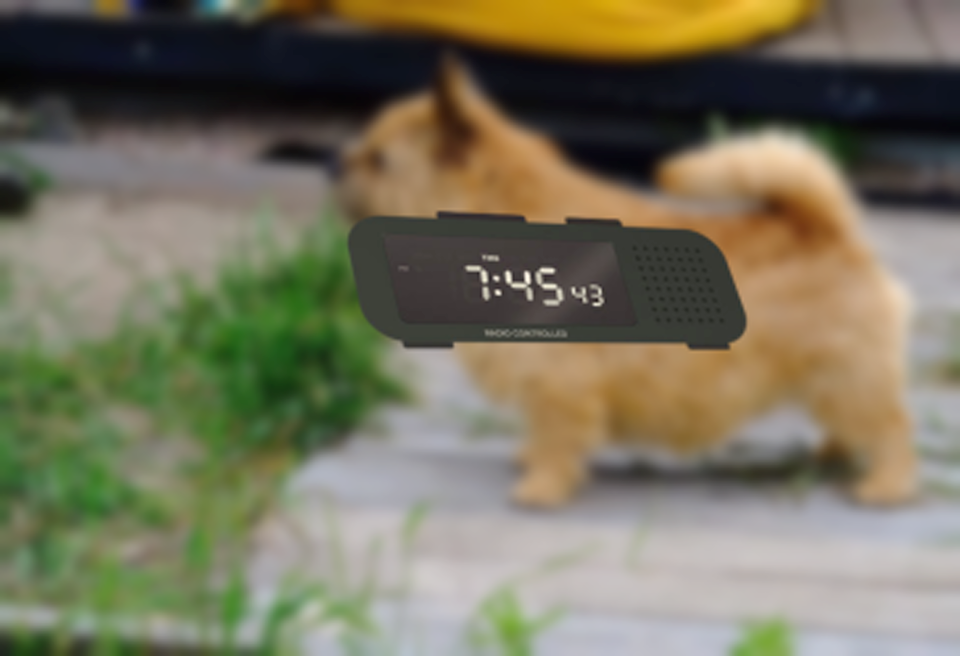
7:45:43
